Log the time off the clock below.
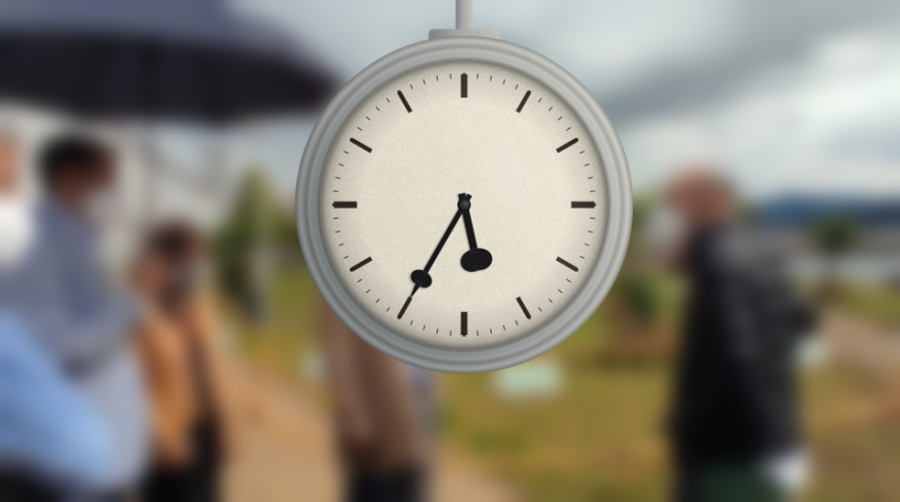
5:35
